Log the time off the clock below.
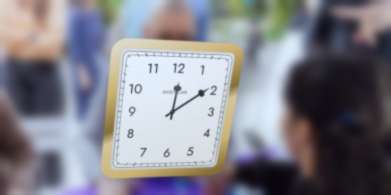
12:09
